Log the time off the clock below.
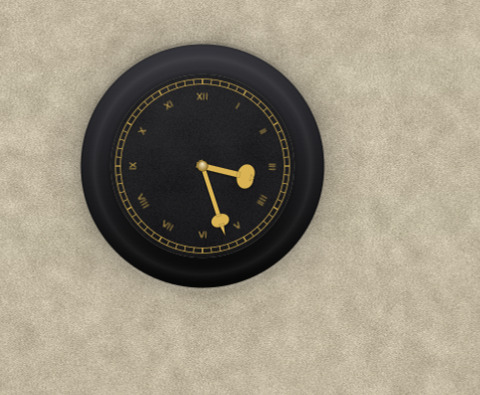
3:27
